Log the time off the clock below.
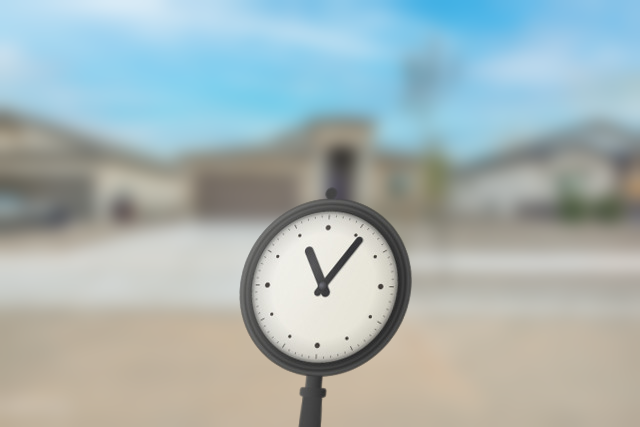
11:06
